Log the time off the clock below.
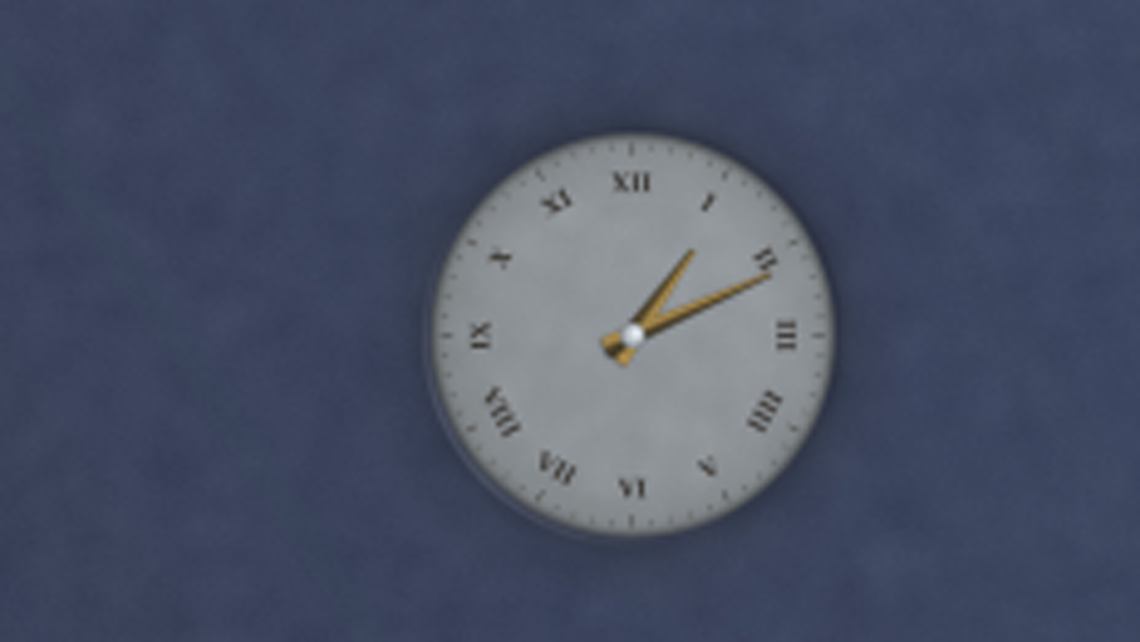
1:11
